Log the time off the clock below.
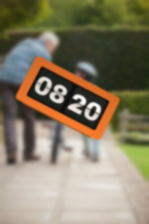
8:20
